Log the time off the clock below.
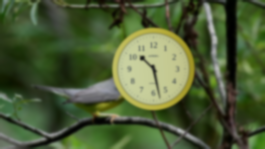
10:28
